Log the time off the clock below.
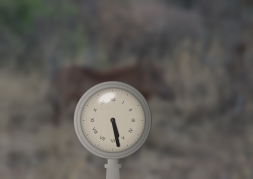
5:28
